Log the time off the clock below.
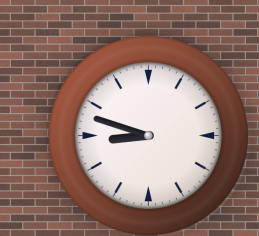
8:48
